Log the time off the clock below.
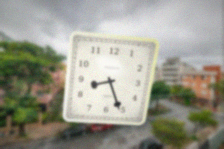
8:26
